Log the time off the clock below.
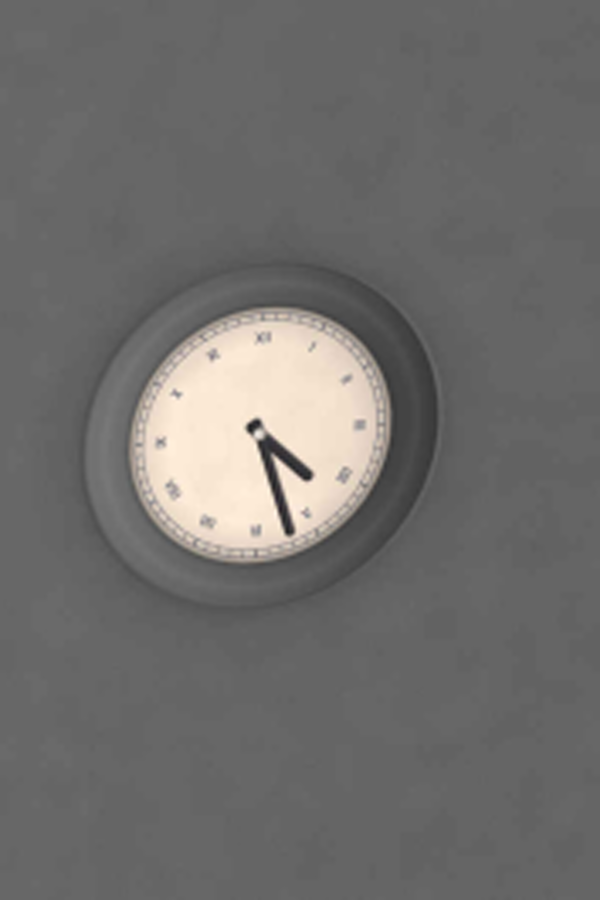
4:27
